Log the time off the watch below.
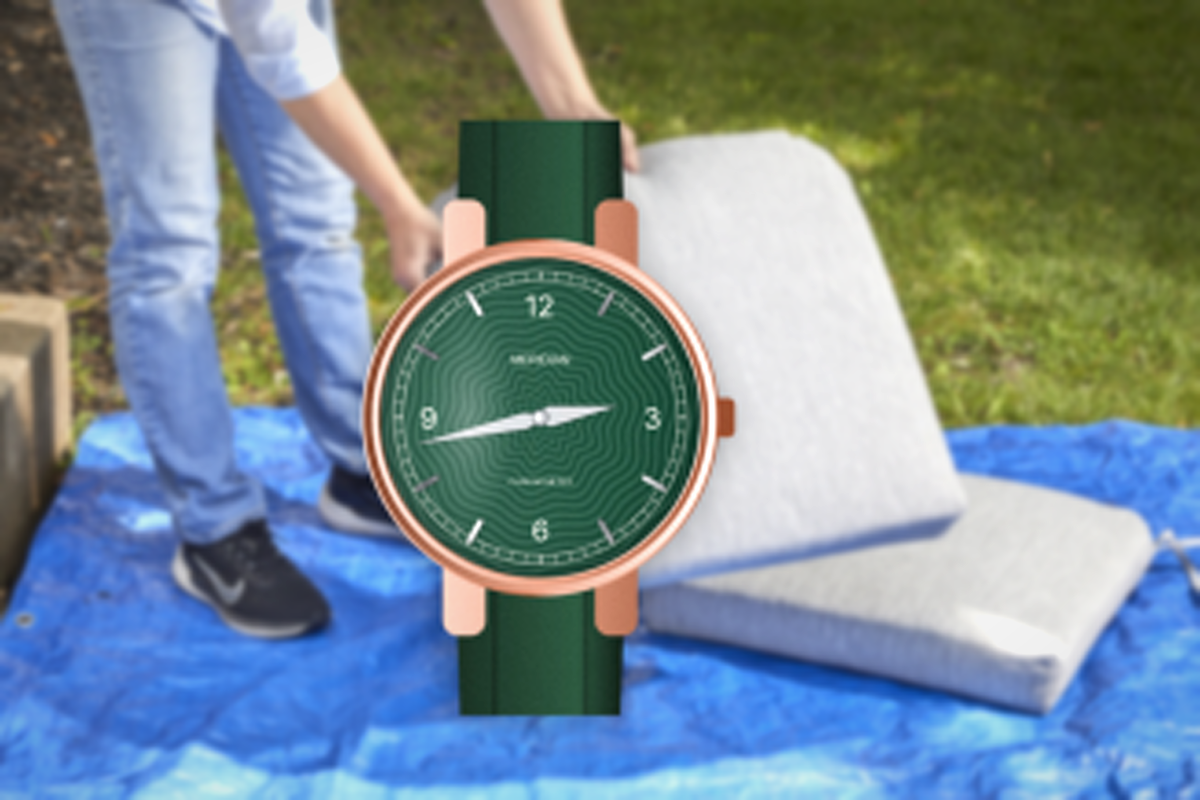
2:43
